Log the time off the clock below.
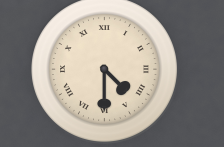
4:30
